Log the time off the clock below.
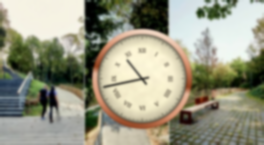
10:43
